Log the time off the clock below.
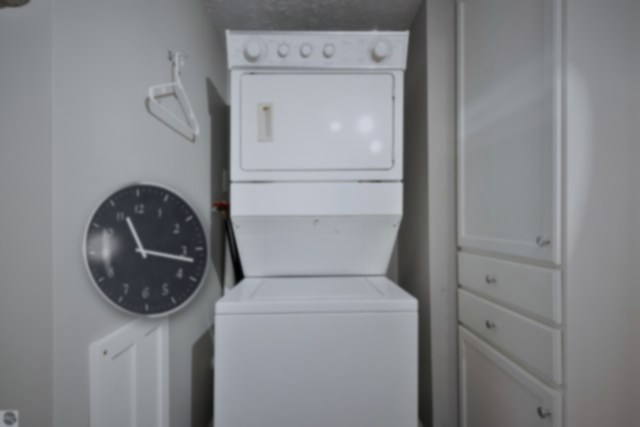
11:17
